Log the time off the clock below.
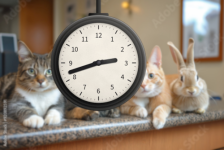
2:42
